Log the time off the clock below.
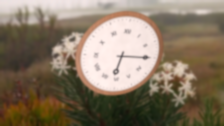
6:15
